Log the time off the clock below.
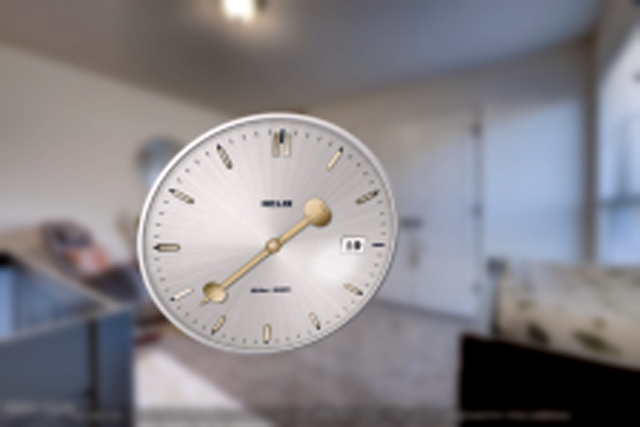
1:38
